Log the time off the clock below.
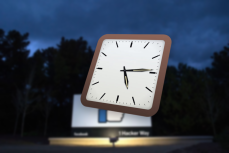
5:14
